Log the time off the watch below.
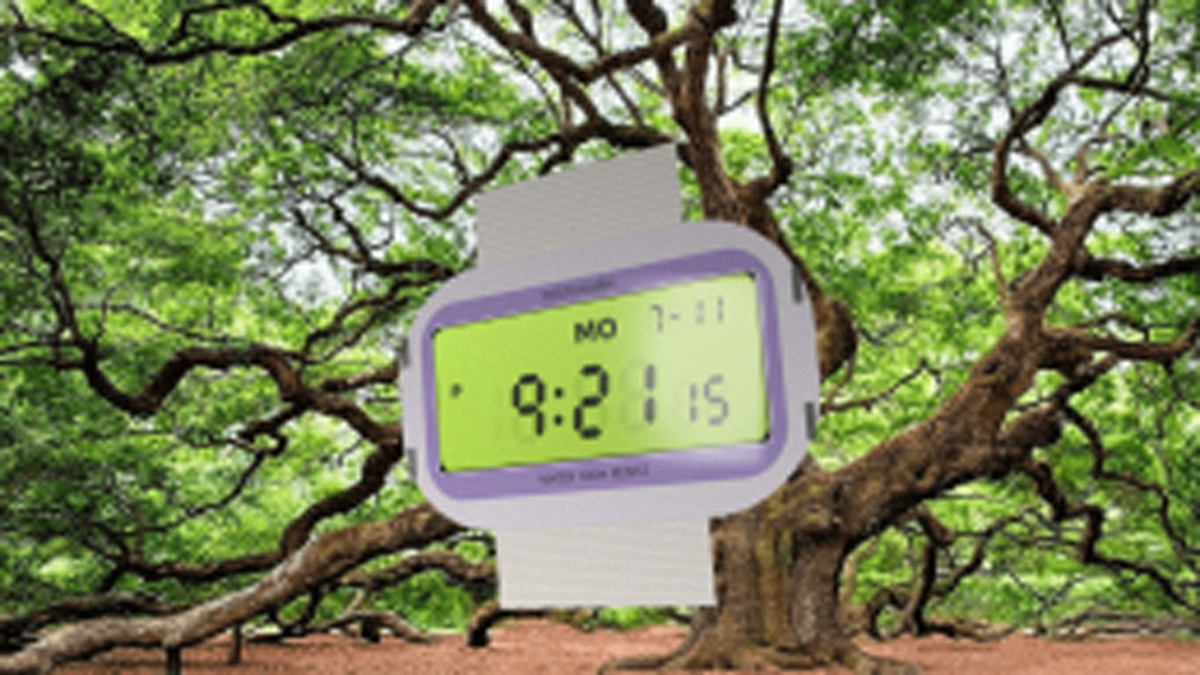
9:21:15
